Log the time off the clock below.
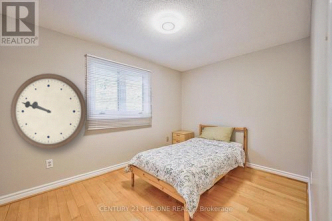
9:48
